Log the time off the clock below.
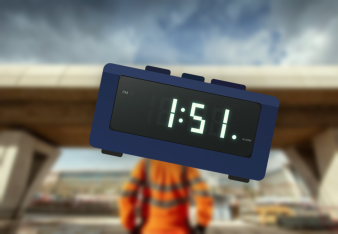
1:51
